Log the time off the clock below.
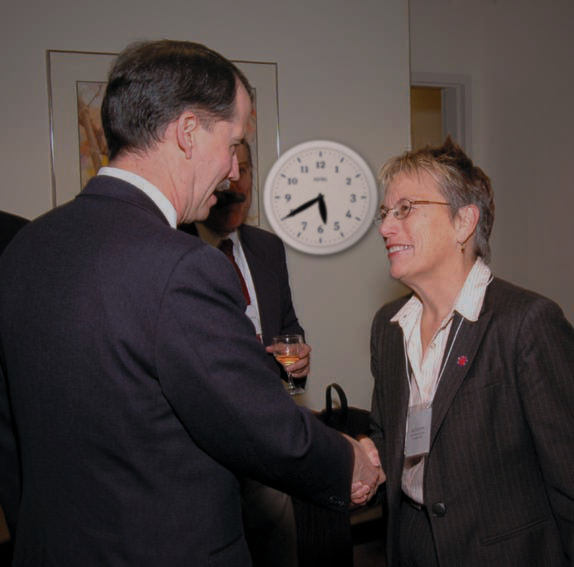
5:40
